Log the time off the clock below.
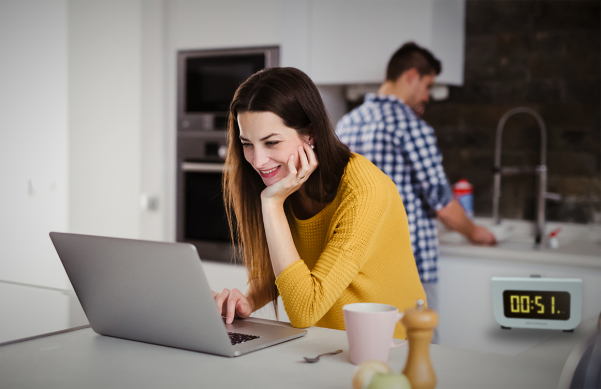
0:51
